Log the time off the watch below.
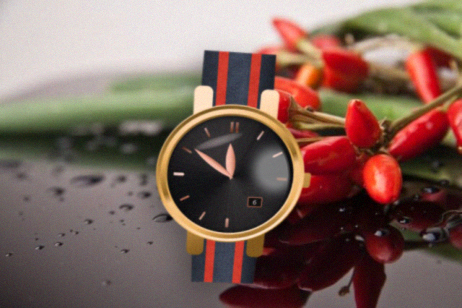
11:51
